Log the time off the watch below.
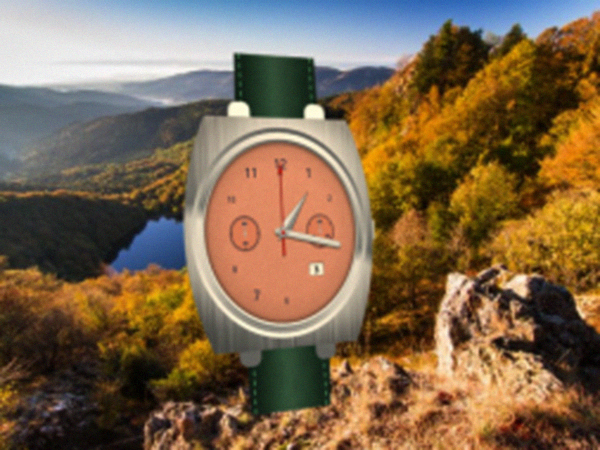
1:17
